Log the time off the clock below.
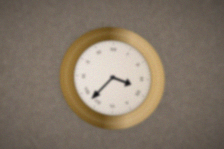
3:37
